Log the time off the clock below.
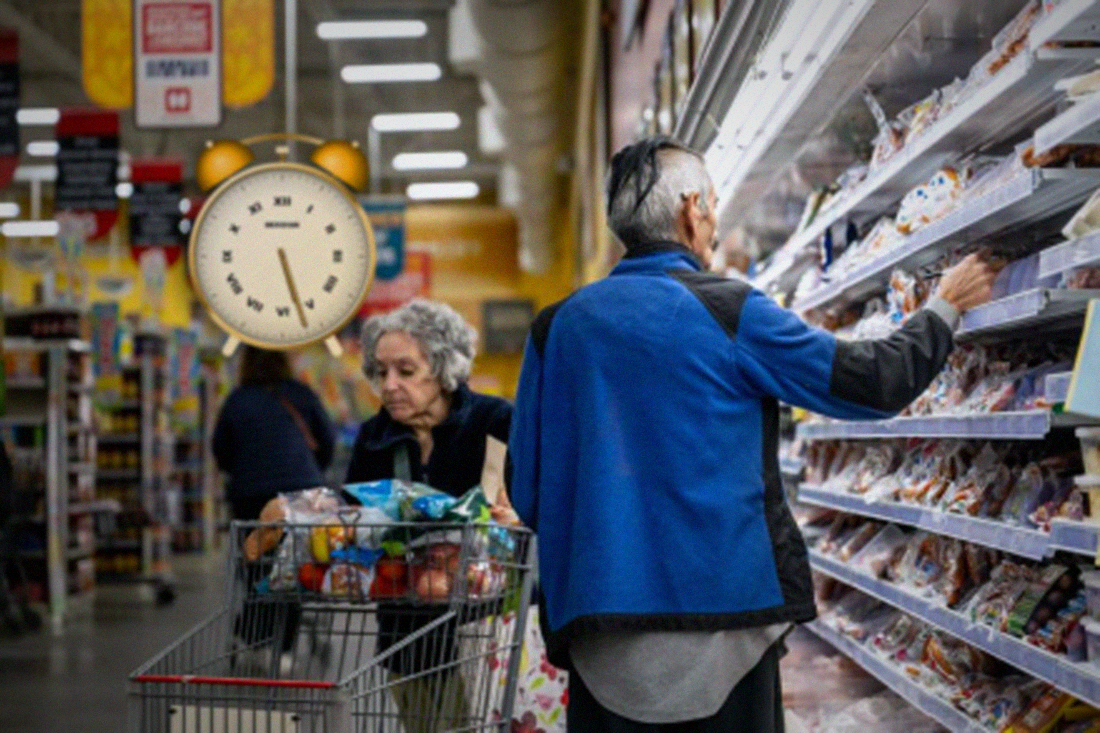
5:27
